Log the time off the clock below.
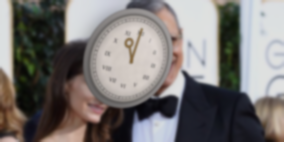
11:00
